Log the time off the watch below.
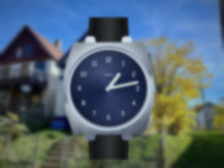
1:13
